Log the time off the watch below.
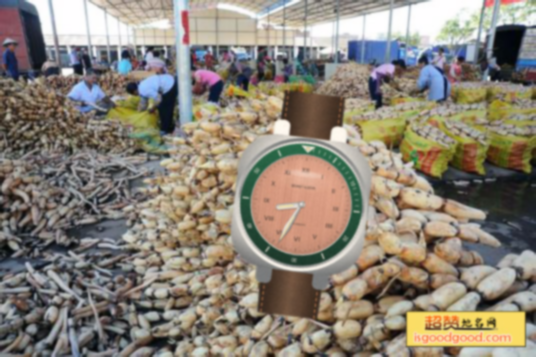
8:34
